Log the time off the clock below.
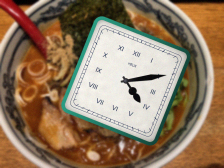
4:10
